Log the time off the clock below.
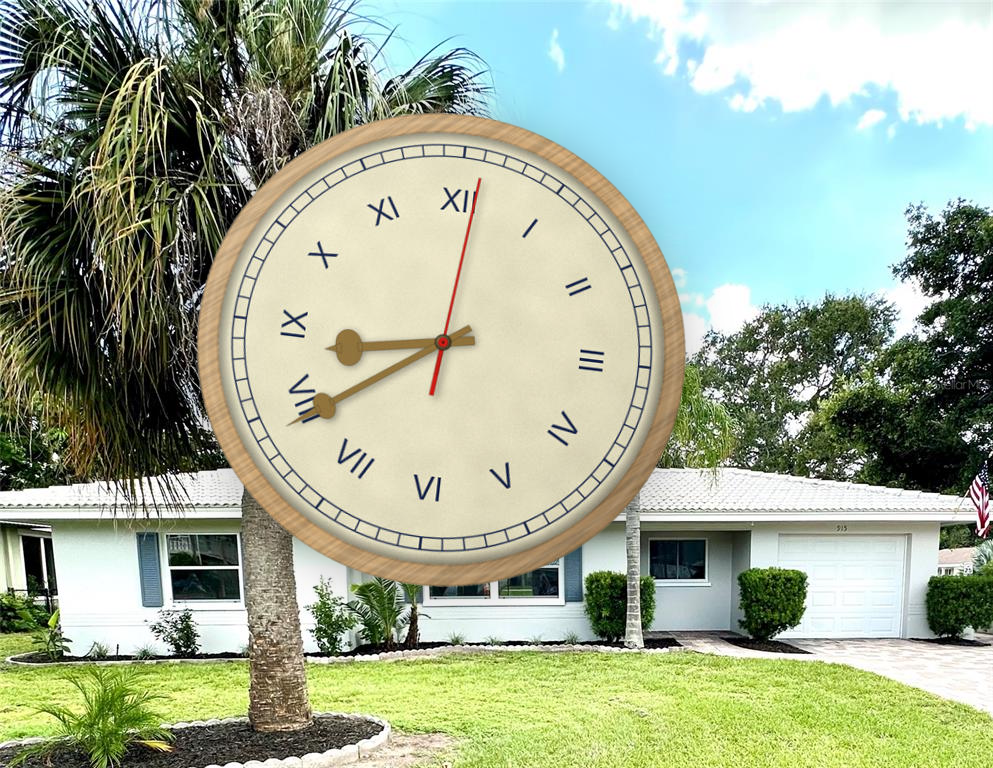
8:39:01
